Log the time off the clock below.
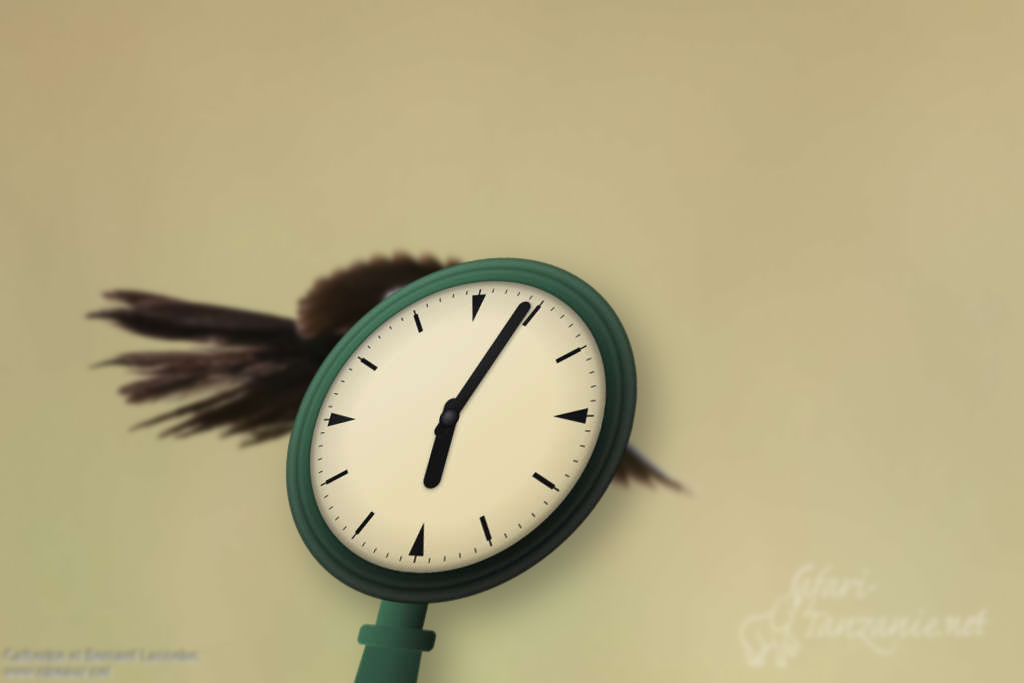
6:04
